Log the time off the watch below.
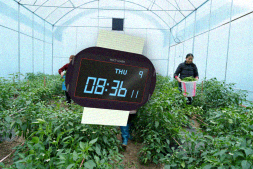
8:36:11
